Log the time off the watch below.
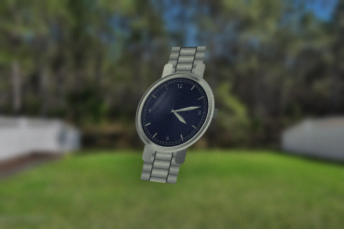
4:13
